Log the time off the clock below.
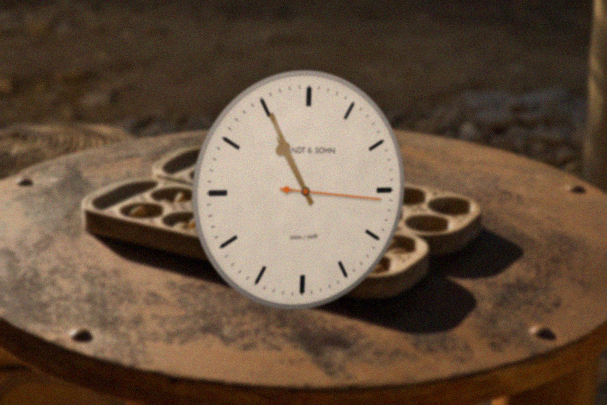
10:55:16
